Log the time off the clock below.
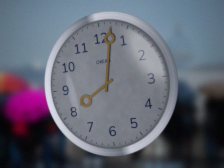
8:02
